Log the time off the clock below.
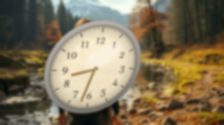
8:32
